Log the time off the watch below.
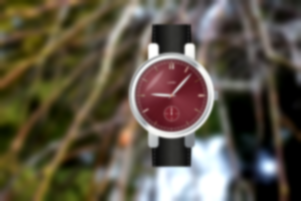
9:07
